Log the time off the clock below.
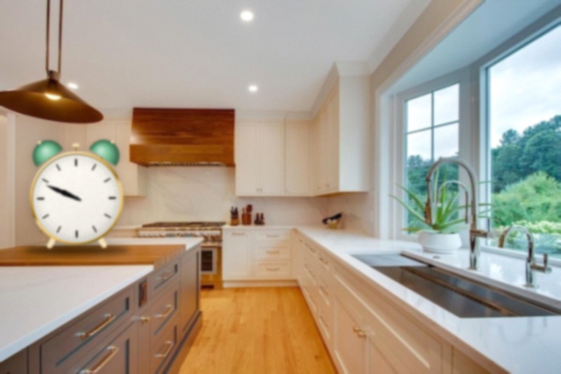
9:49
